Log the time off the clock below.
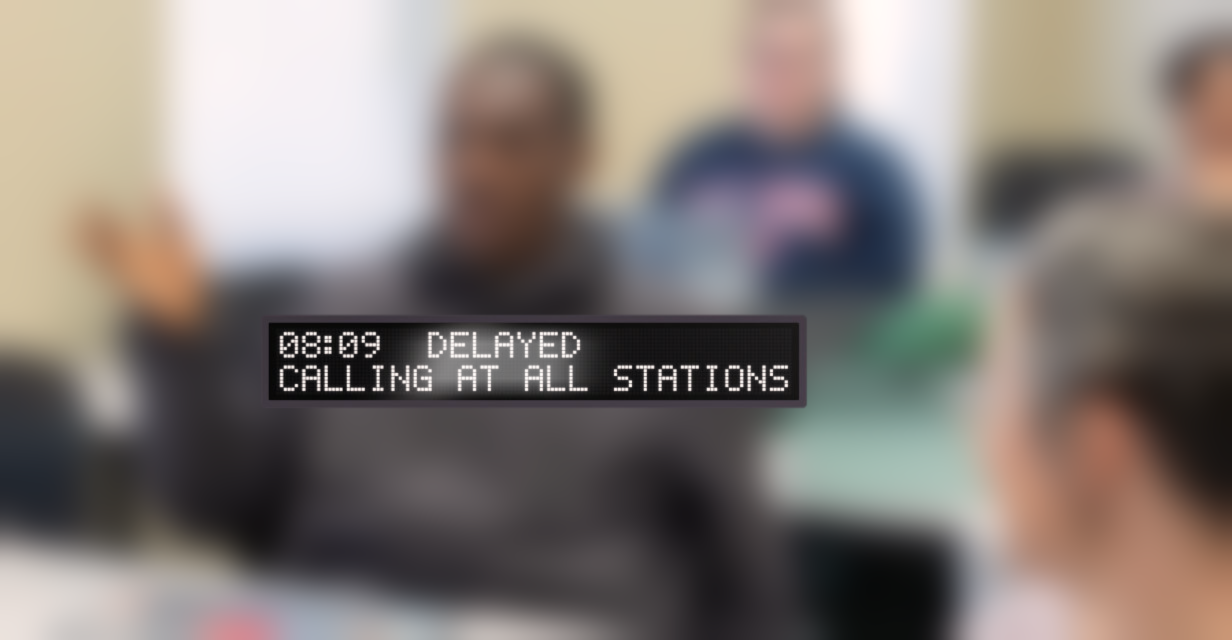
8:09
